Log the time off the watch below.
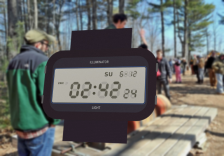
2:42:24
